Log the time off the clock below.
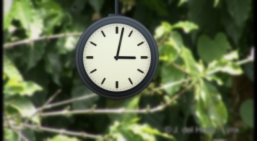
3:02
